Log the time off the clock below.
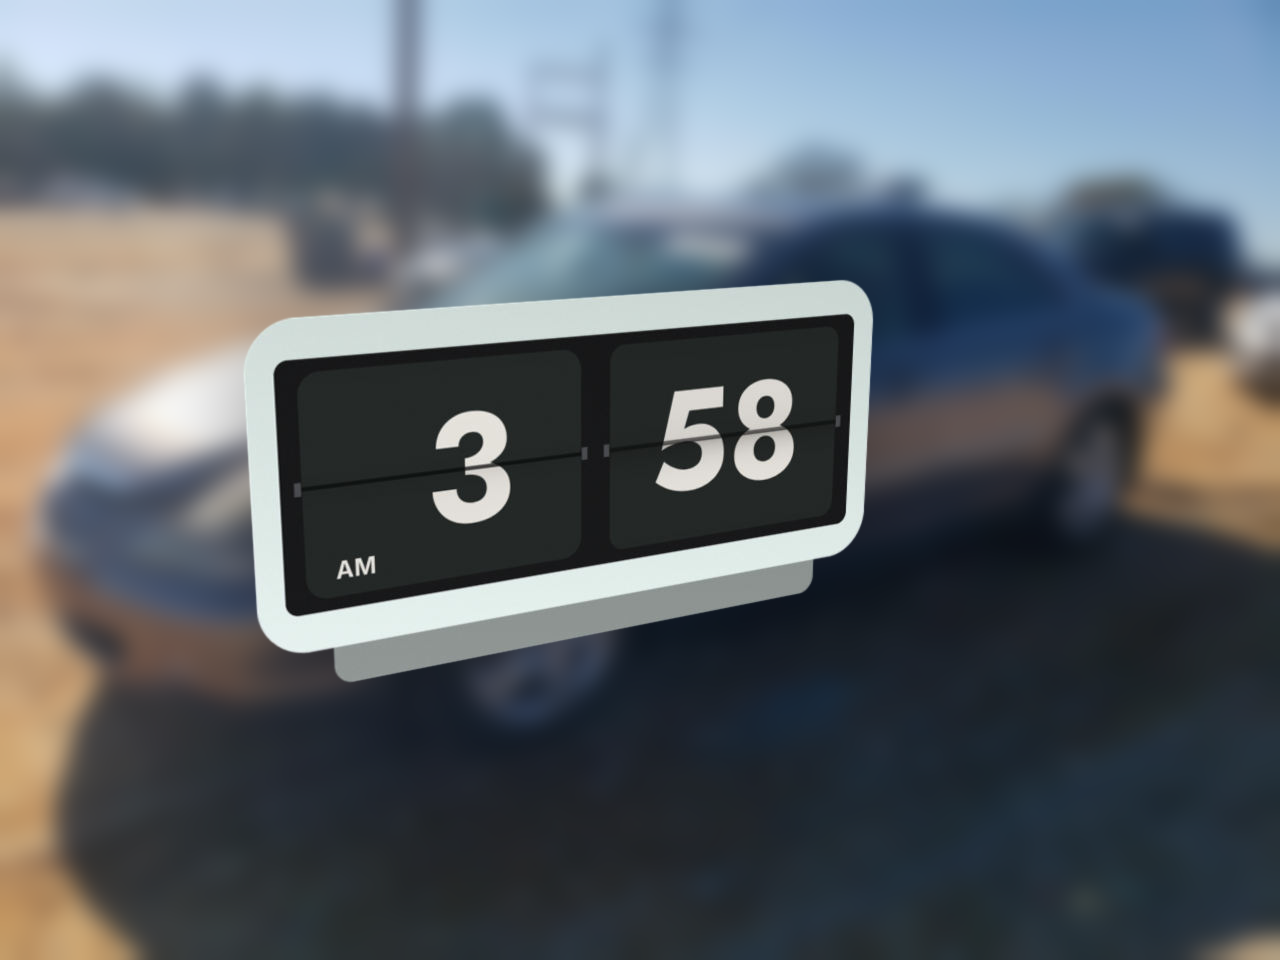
3:58
